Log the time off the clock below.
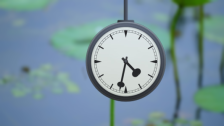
4:32
